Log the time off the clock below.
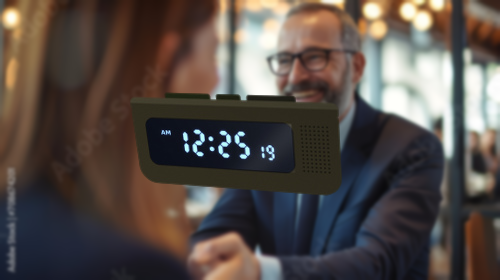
12:25:19
